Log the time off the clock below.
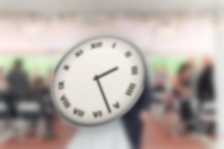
2:27
